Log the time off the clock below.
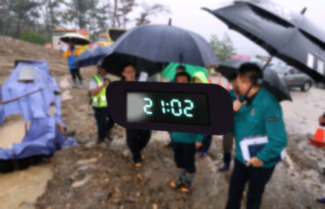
21:02
